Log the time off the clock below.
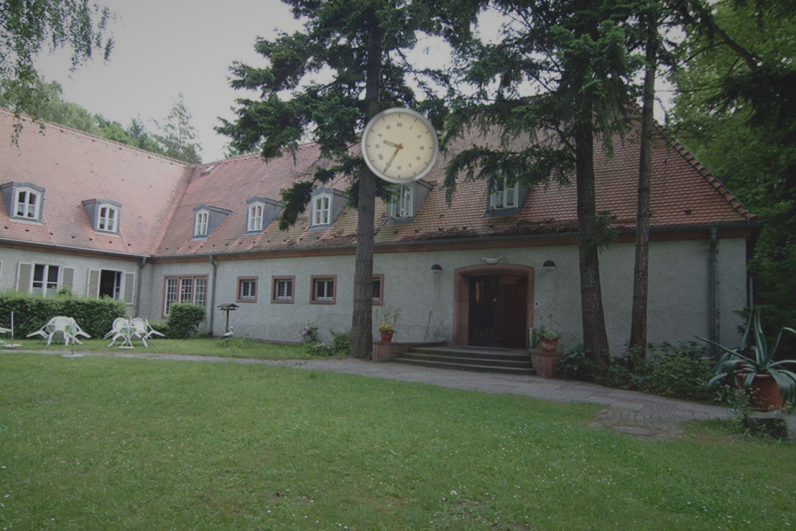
9:35
